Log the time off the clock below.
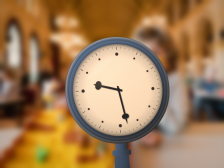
9:28
